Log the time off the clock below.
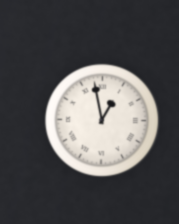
12:58
